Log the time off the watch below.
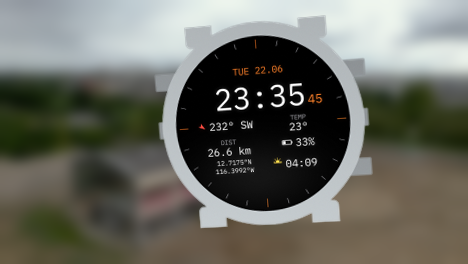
23:35:45
